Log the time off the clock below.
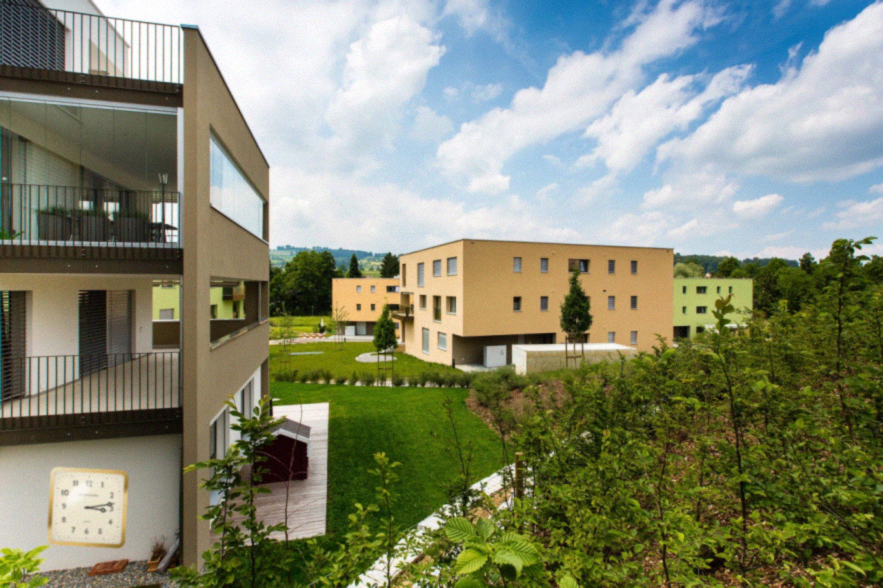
3:13
